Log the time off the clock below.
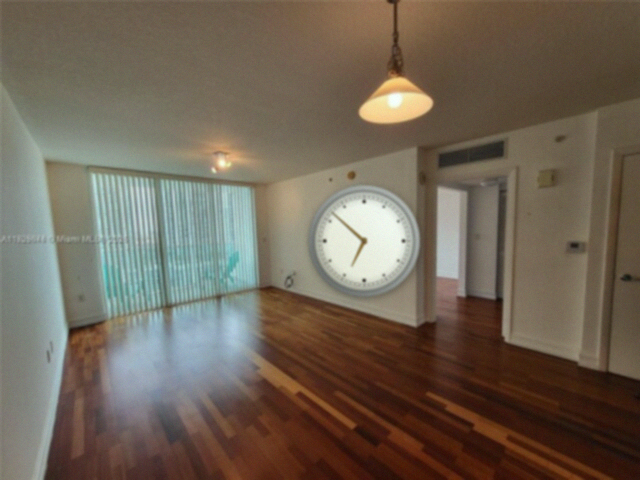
6:52
